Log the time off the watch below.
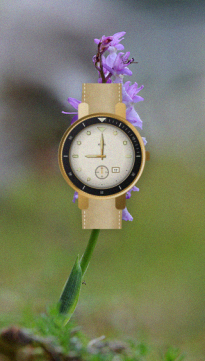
9:00
